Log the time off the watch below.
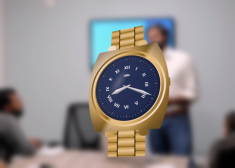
8:19
